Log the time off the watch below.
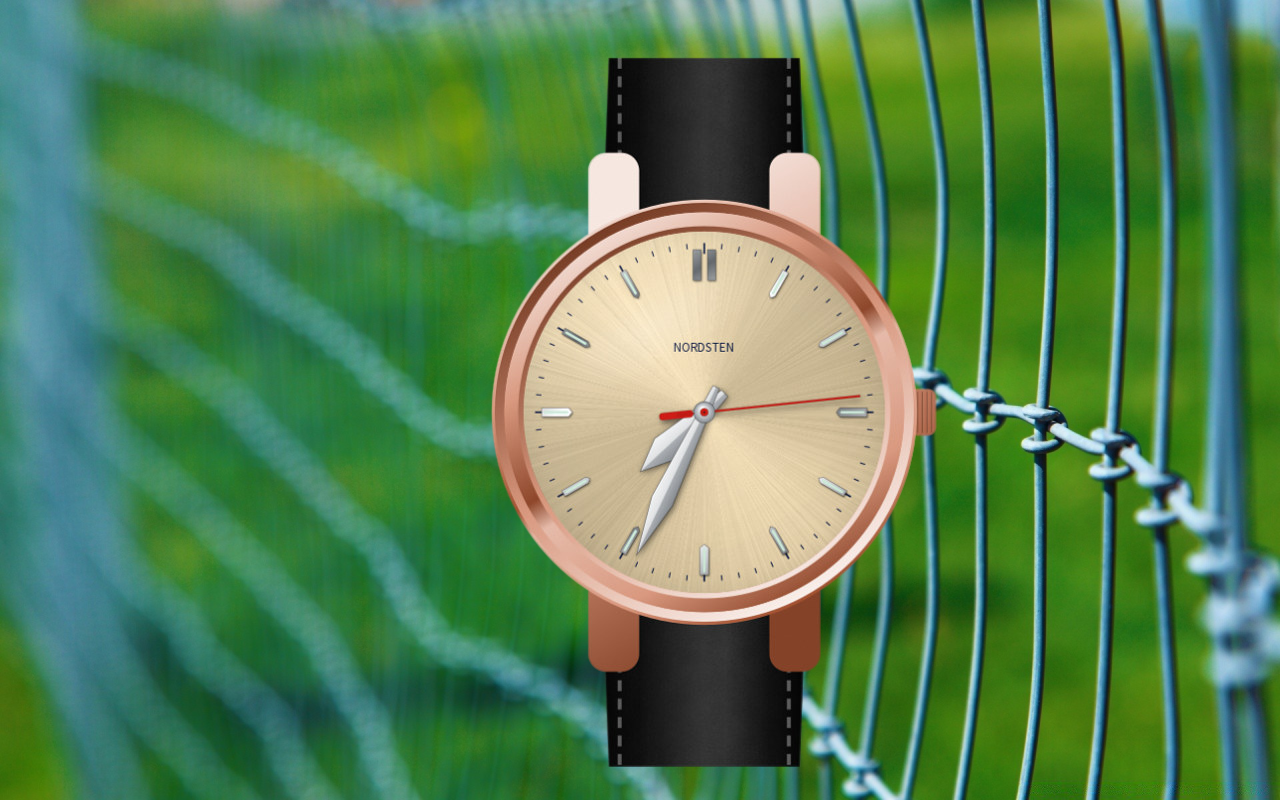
7:34:14
